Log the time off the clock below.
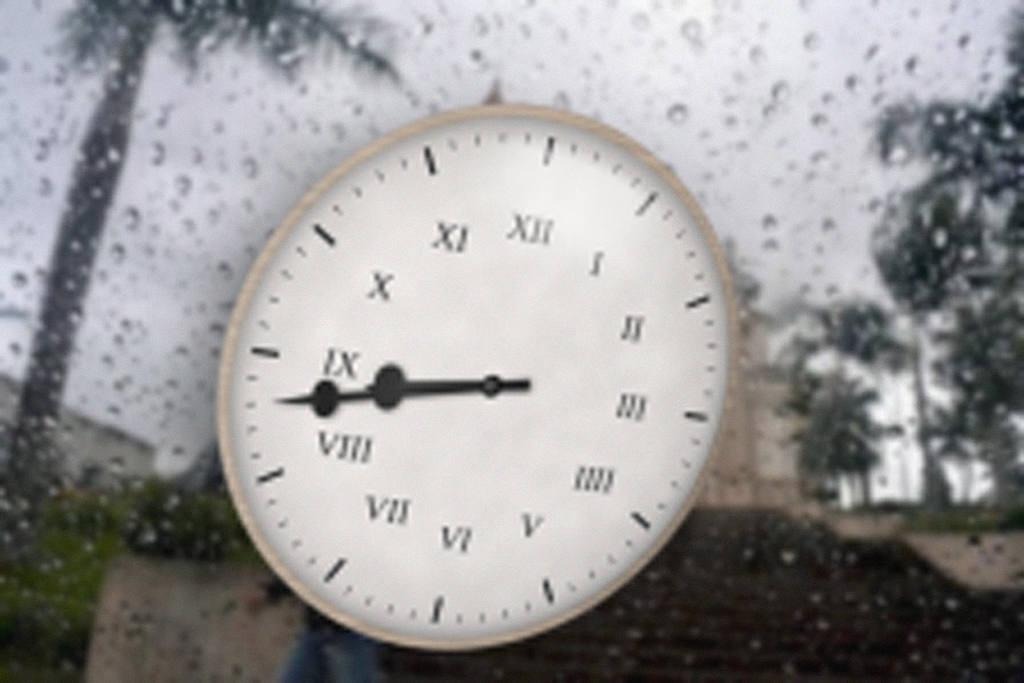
8:43
